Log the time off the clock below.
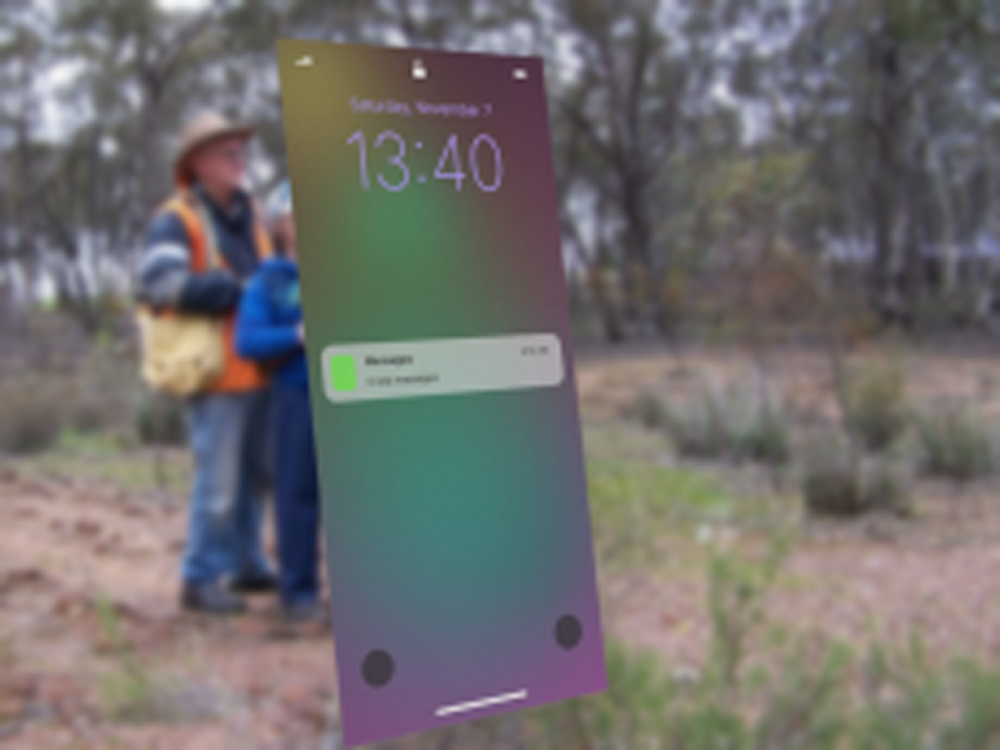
13:40
